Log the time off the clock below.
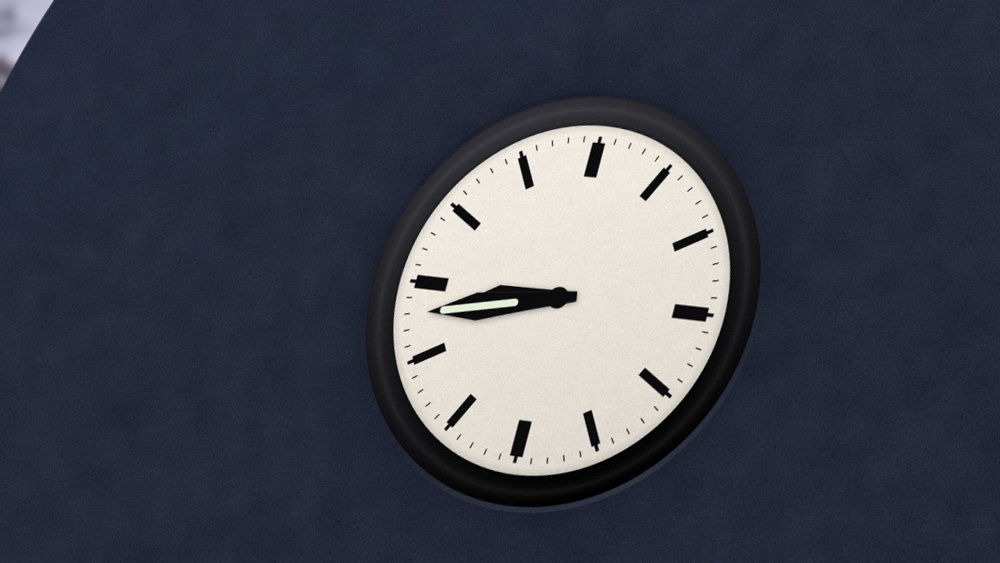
8:43
